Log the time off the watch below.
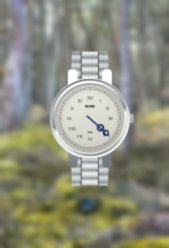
4:22
